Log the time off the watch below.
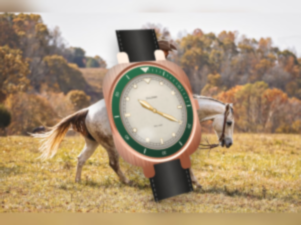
10:20
